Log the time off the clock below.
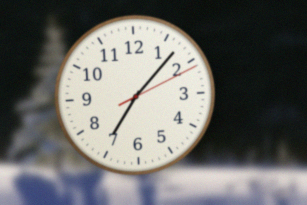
7:07:11
